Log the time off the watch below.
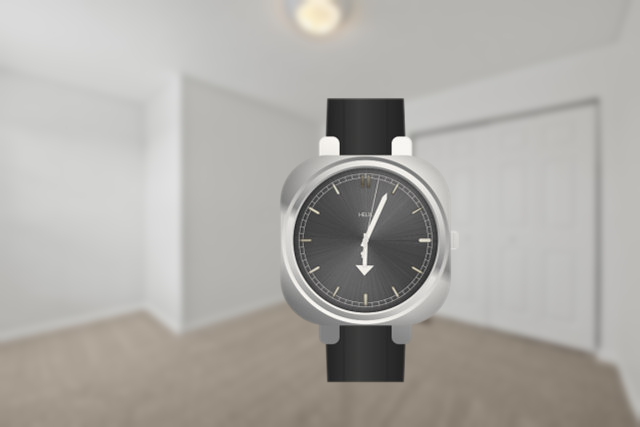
6:04:02
